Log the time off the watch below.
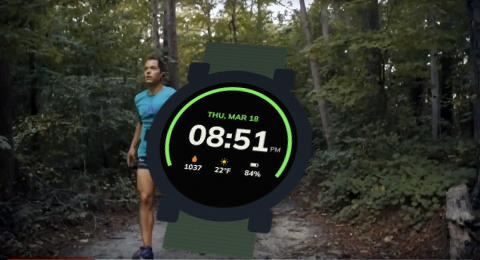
8:51
